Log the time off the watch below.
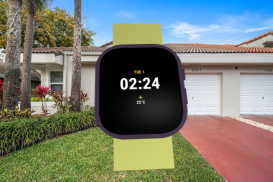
2:24
